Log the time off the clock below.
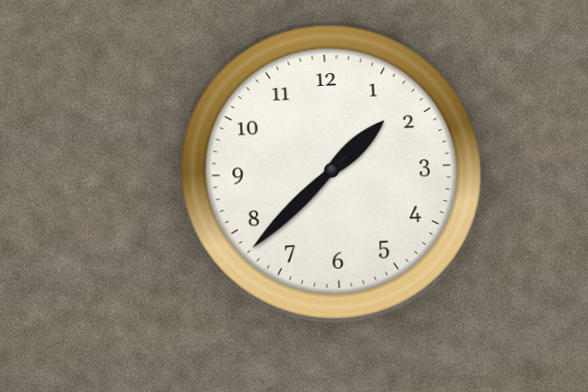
1:38
